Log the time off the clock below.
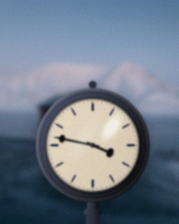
3:47
